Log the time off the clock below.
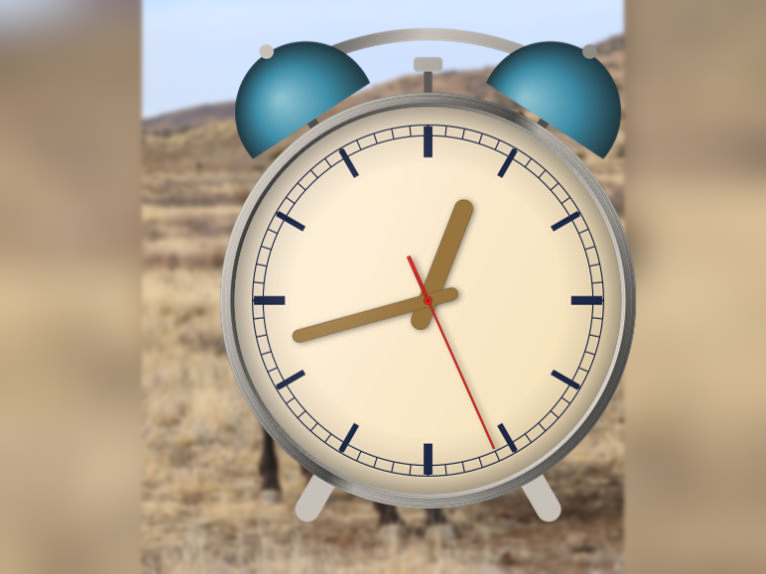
12:42:26
